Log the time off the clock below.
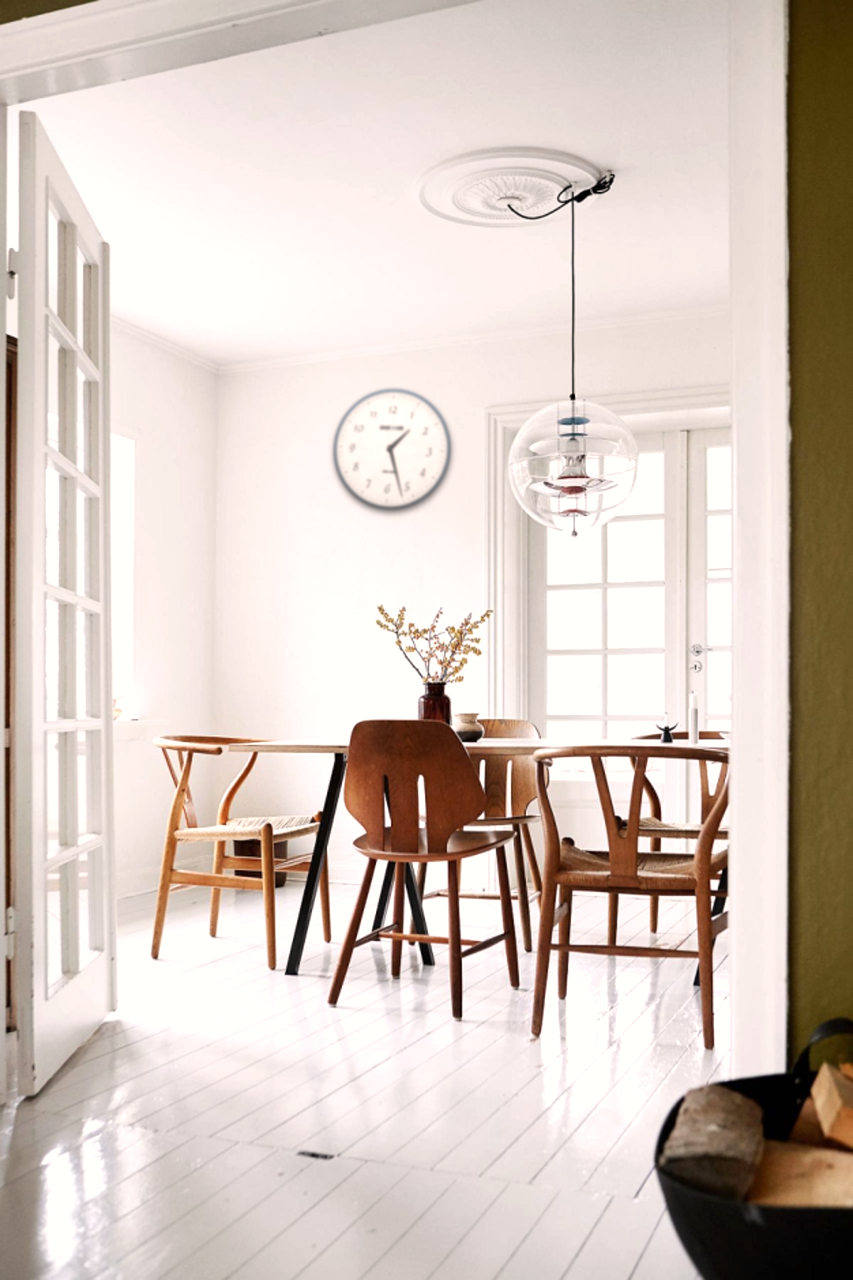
1:27
